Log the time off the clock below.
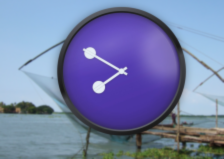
7:50
